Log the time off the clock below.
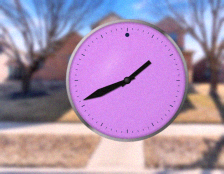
1:41
